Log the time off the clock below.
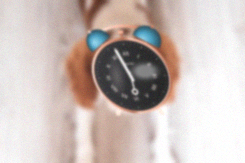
5:57
